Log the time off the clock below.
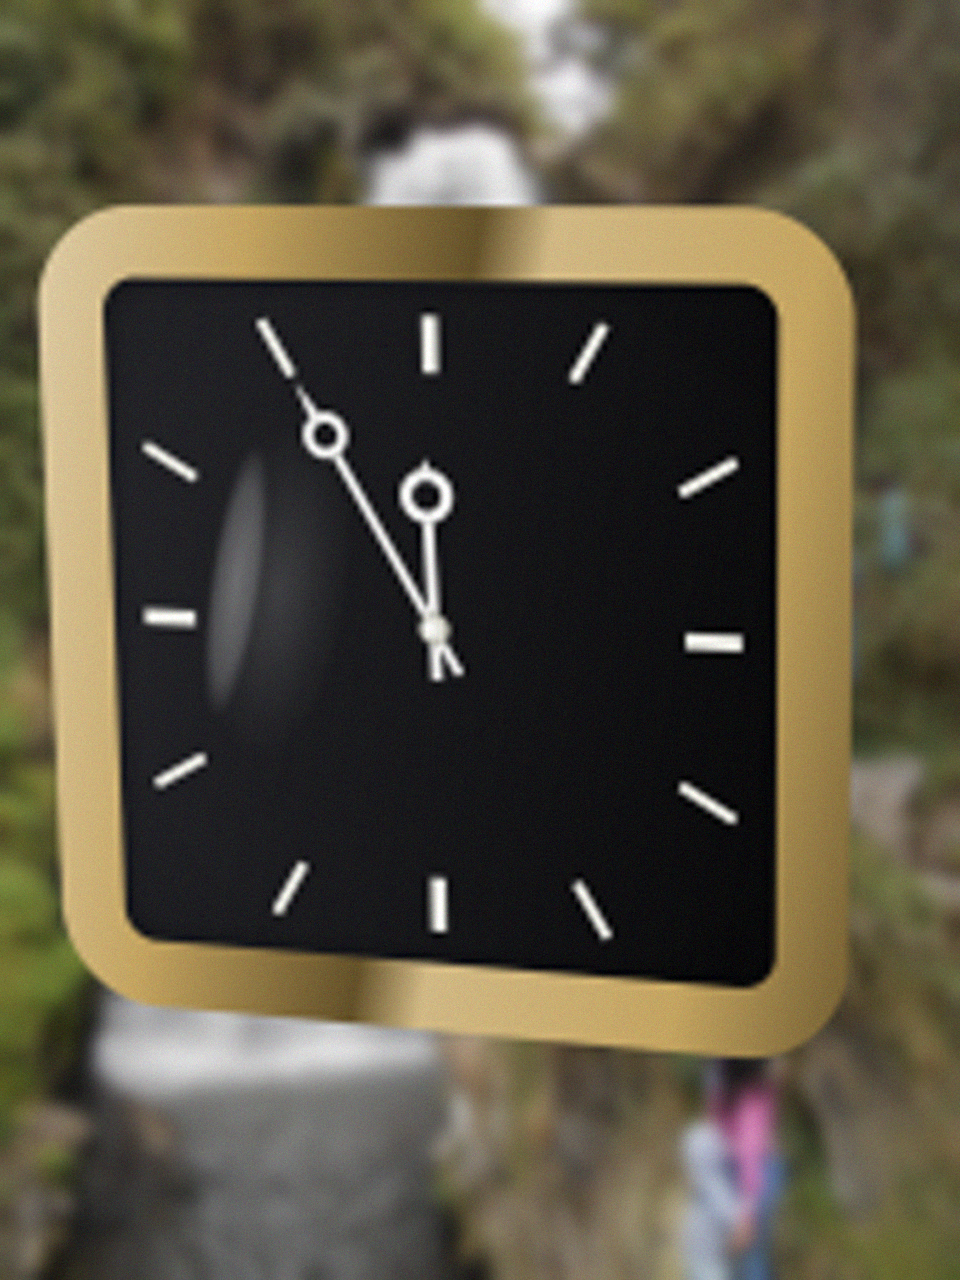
11:55
